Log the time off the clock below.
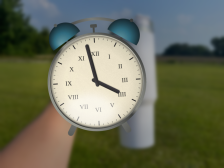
3:58
